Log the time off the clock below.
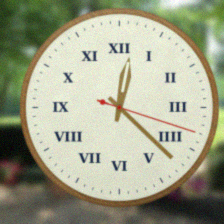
12:22:18
